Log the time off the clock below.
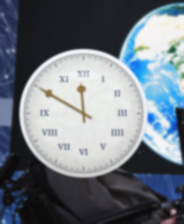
11:50
